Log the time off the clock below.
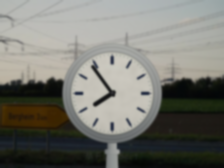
7:54
